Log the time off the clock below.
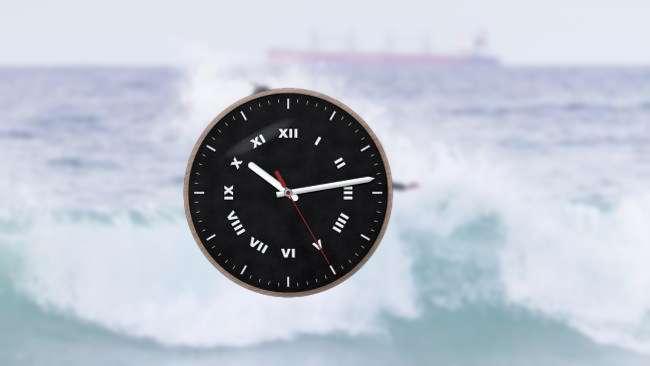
10:13:25
